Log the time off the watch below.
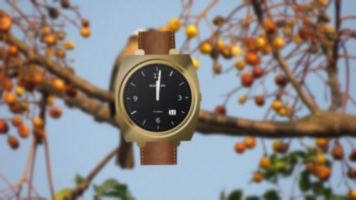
12:01
